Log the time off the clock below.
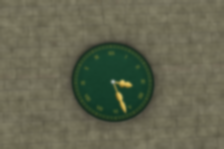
3:27
